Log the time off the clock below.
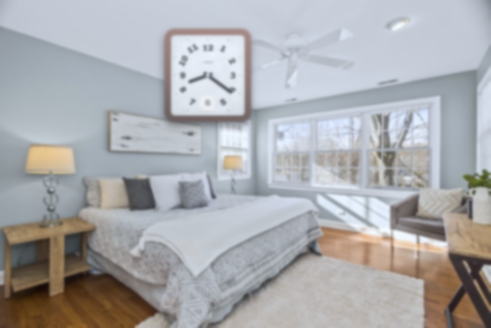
8:21
